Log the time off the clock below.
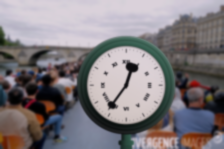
12:36
